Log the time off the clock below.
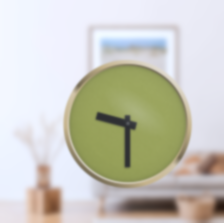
9:30
